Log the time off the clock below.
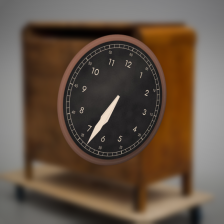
6:33
